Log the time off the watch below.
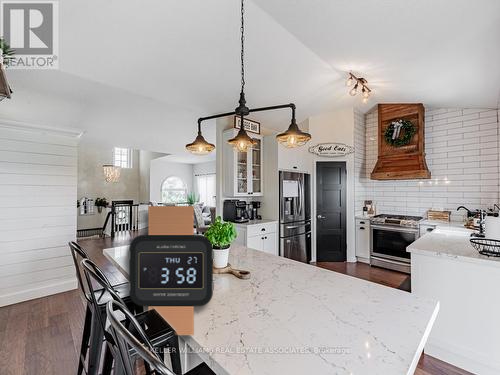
3:58
